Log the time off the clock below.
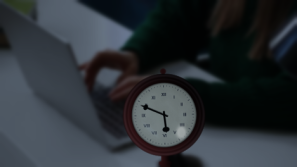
5:49
